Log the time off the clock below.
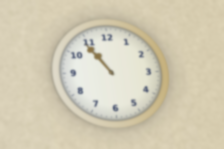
10:54
